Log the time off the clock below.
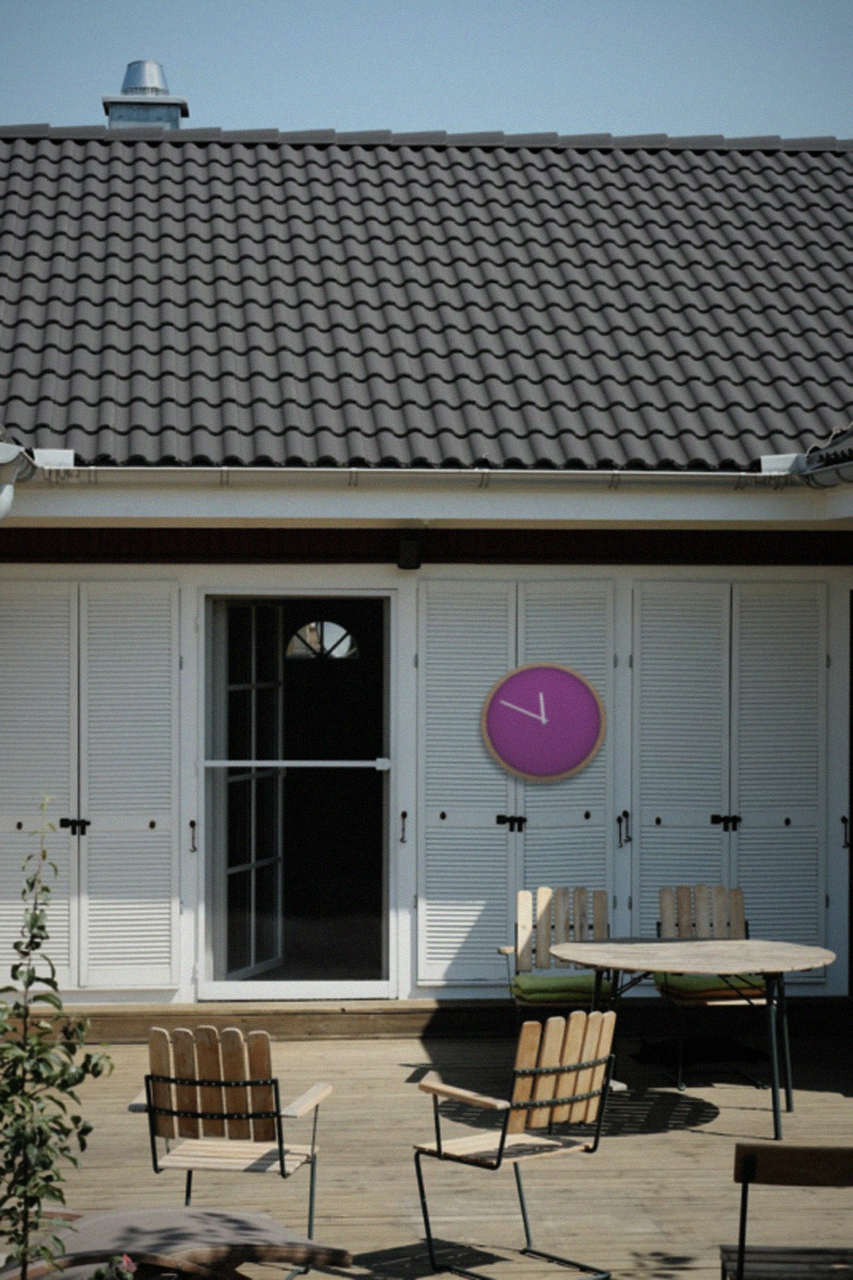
11:49
